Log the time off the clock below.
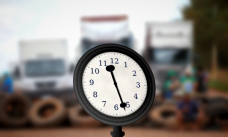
11:27
